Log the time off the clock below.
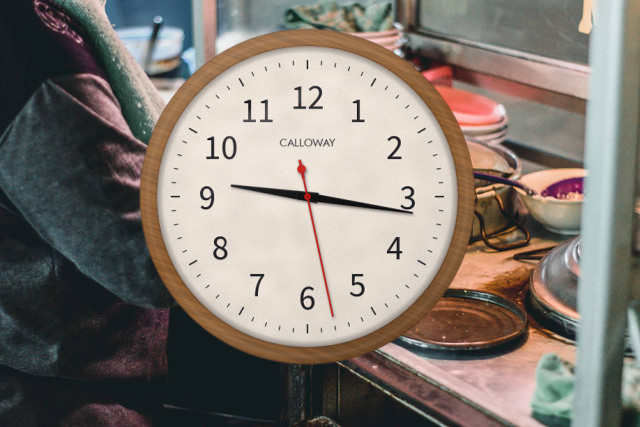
9:16:28
